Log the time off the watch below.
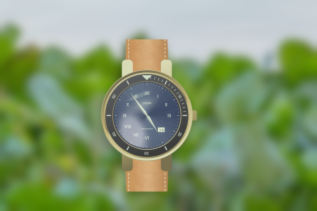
4:54
